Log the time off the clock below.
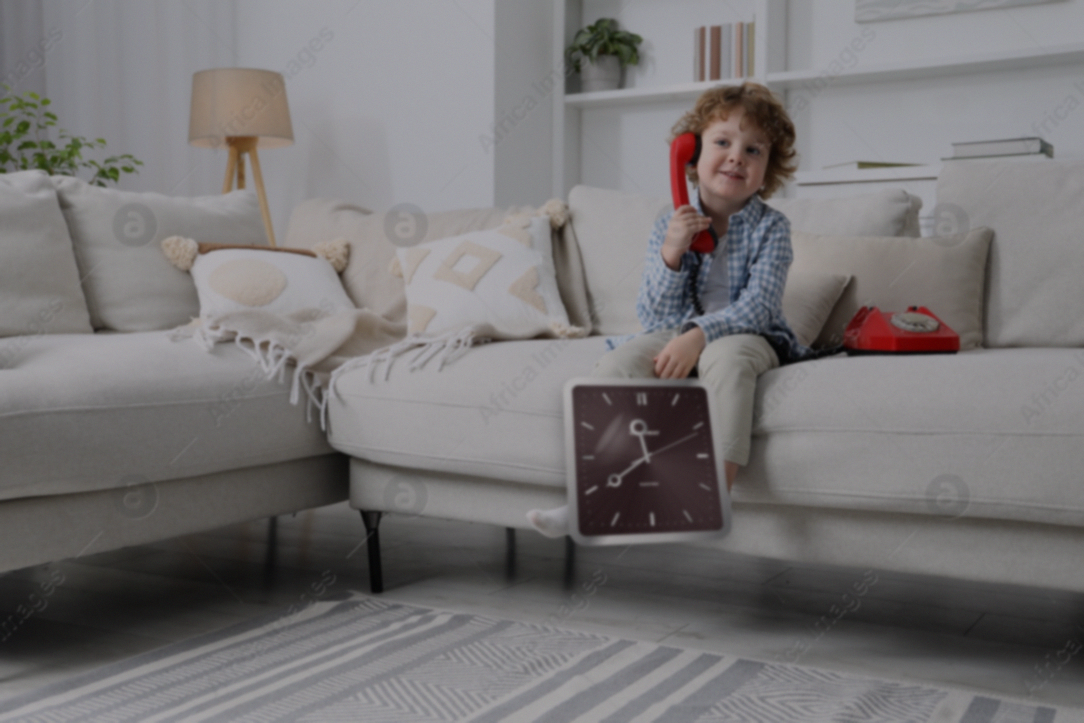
11:39:11
